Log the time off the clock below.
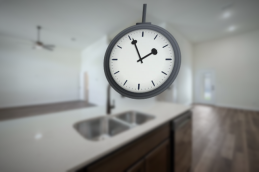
1:56
